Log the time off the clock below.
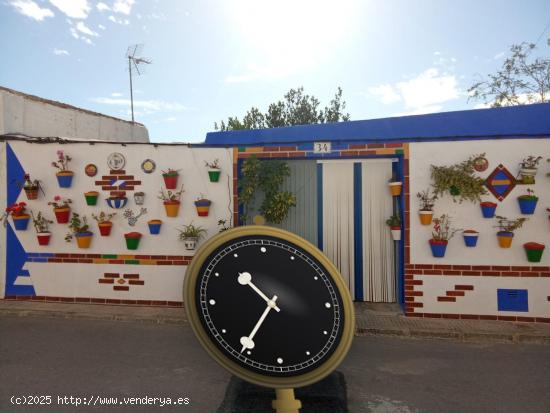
10:36
